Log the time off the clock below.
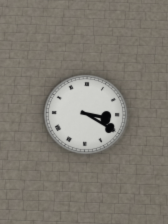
3:20
